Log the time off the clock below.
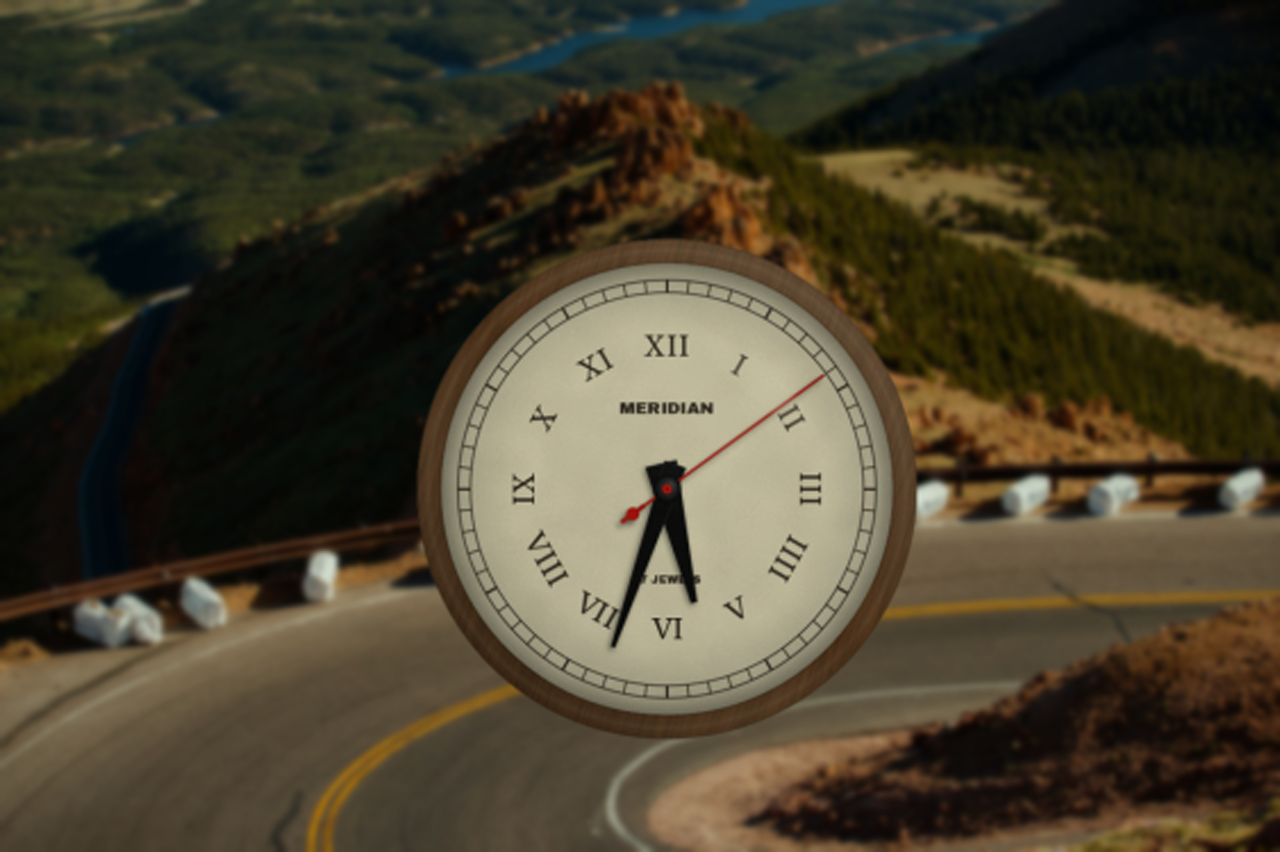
5:33:09
